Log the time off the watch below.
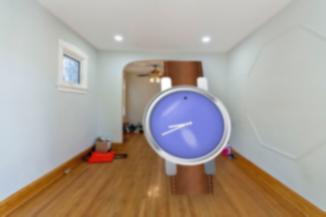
8:41
